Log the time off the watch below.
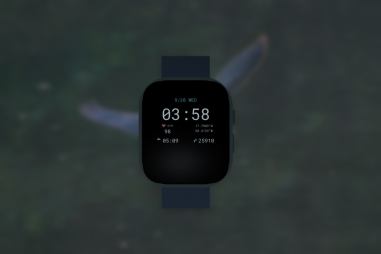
3:58
